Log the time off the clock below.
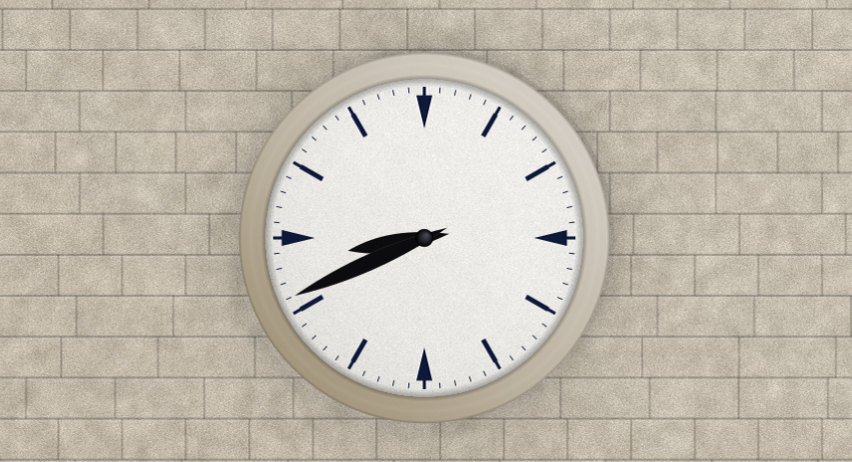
8:41
